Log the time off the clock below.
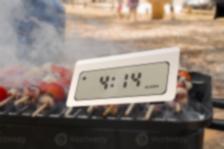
4:14
